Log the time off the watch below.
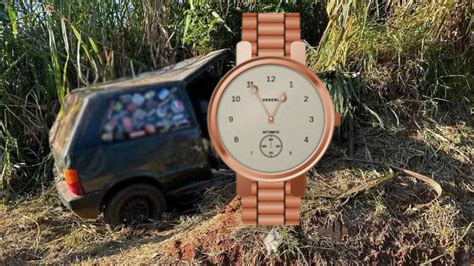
12:55
